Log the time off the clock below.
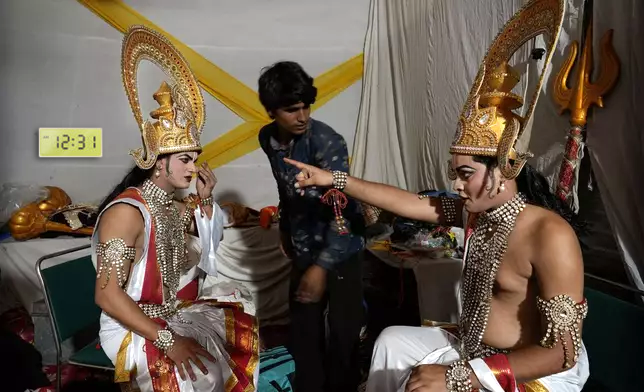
12:31
